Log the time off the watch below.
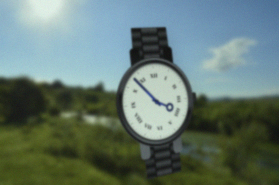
3:53
